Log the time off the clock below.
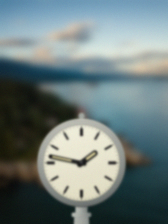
1:47
